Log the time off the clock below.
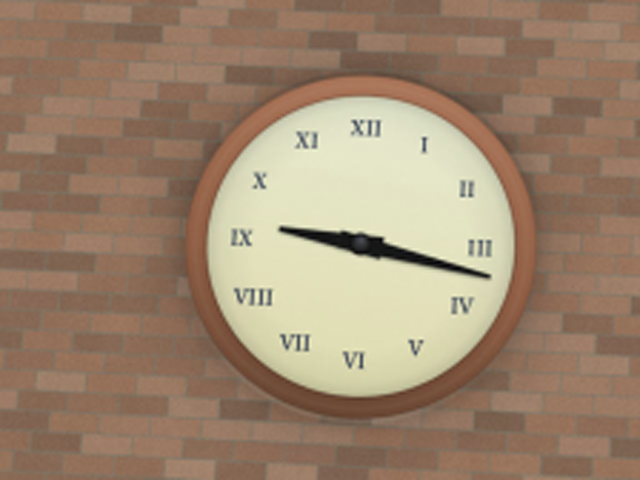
9:17
